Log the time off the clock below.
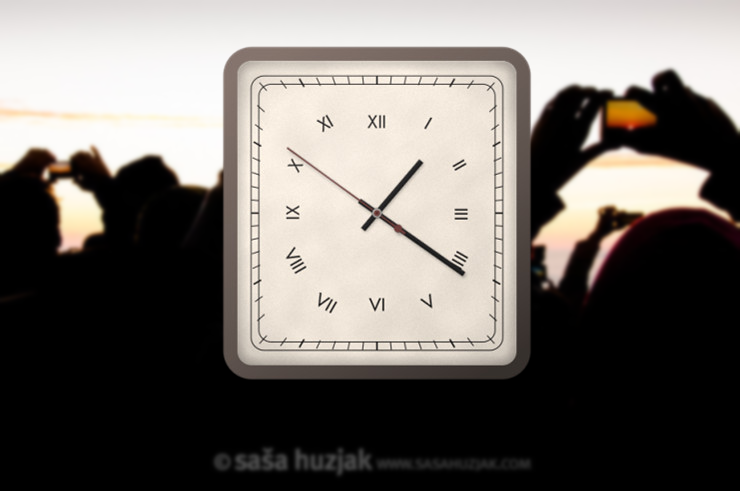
1:20:51
